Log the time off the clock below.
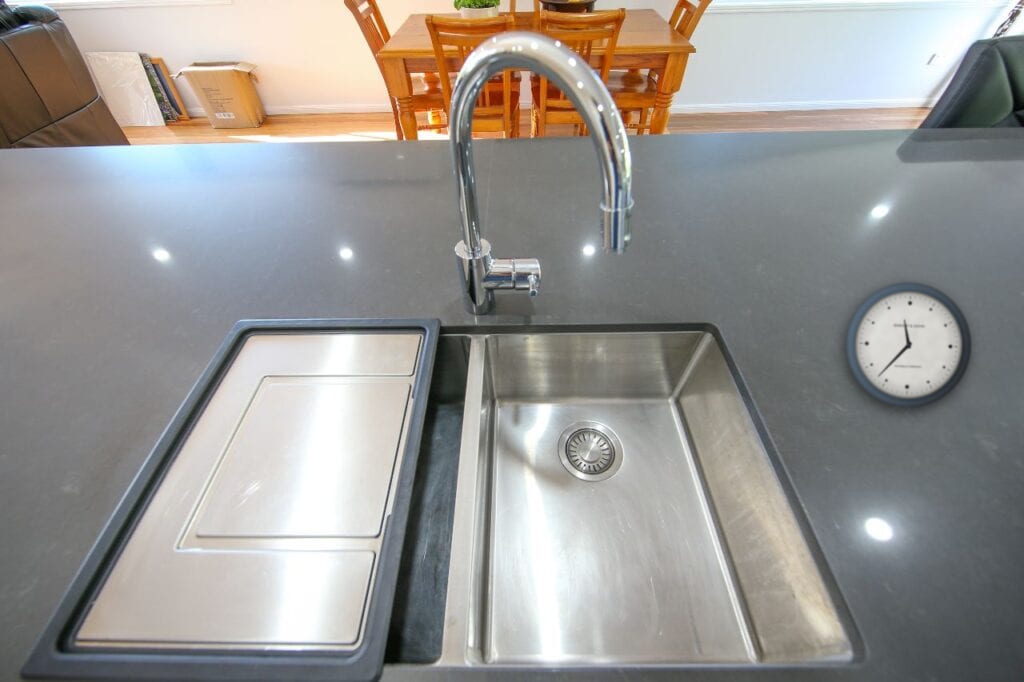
11:37
